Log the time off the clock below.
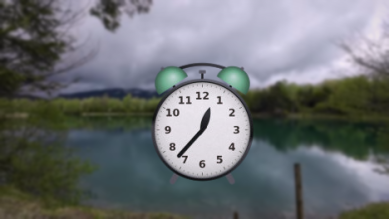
12:37
